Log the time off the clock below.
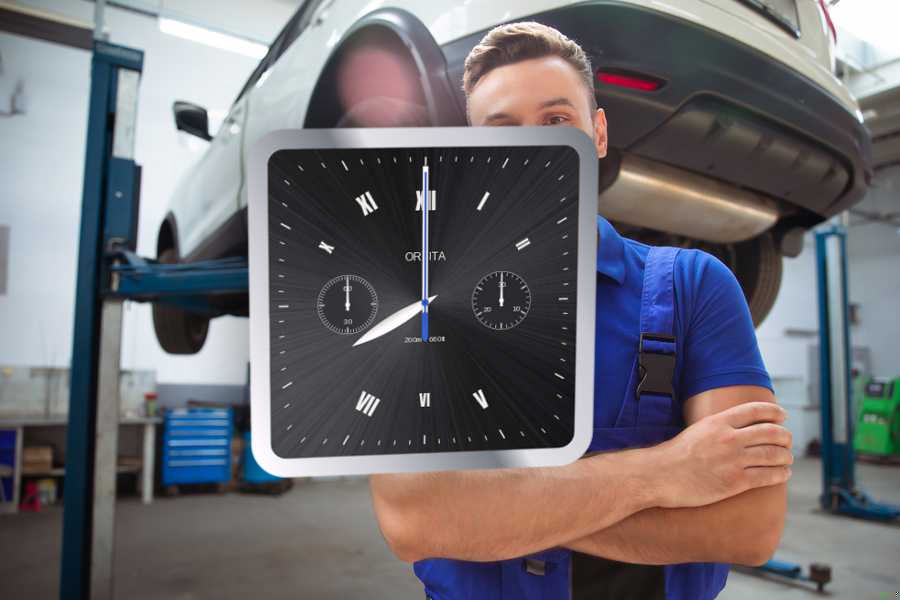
8:00
